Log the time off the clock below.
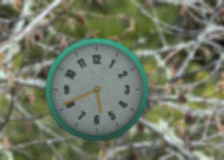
5:41
